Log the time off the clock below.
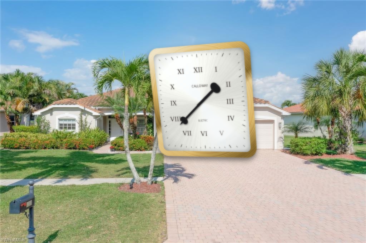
1:38
